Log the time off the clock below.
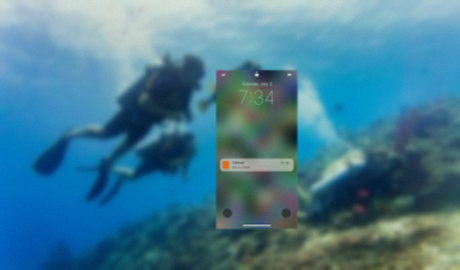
7:34
